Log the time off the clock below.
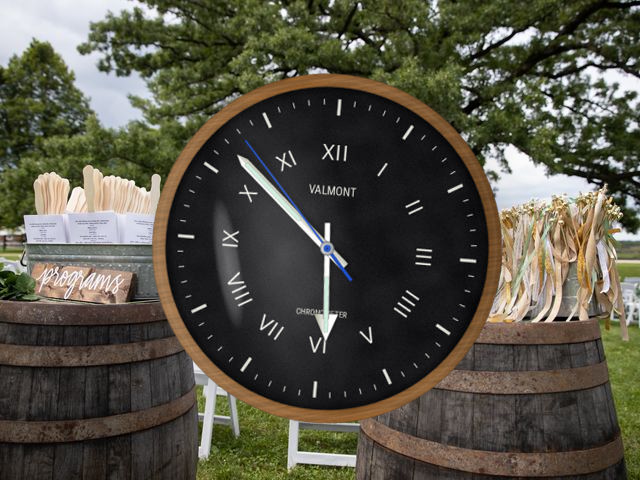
5:51:53
